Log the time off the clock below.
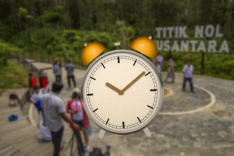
10:09
